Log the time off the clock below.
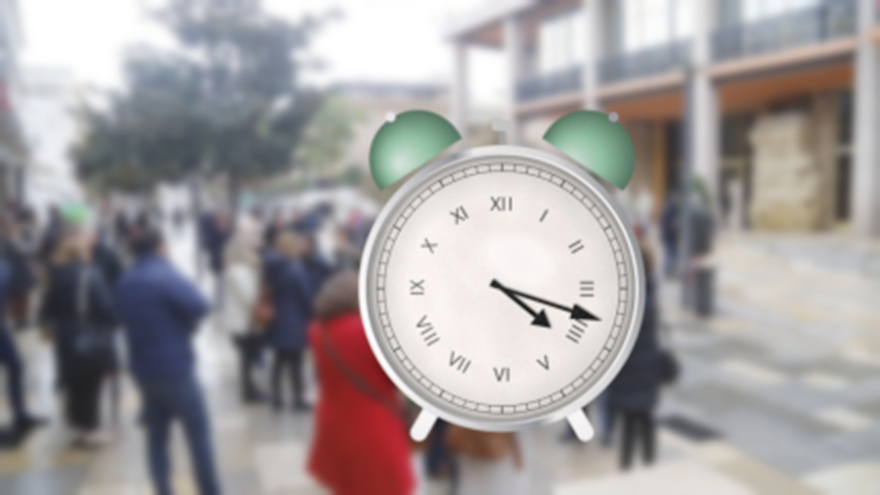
4:18
